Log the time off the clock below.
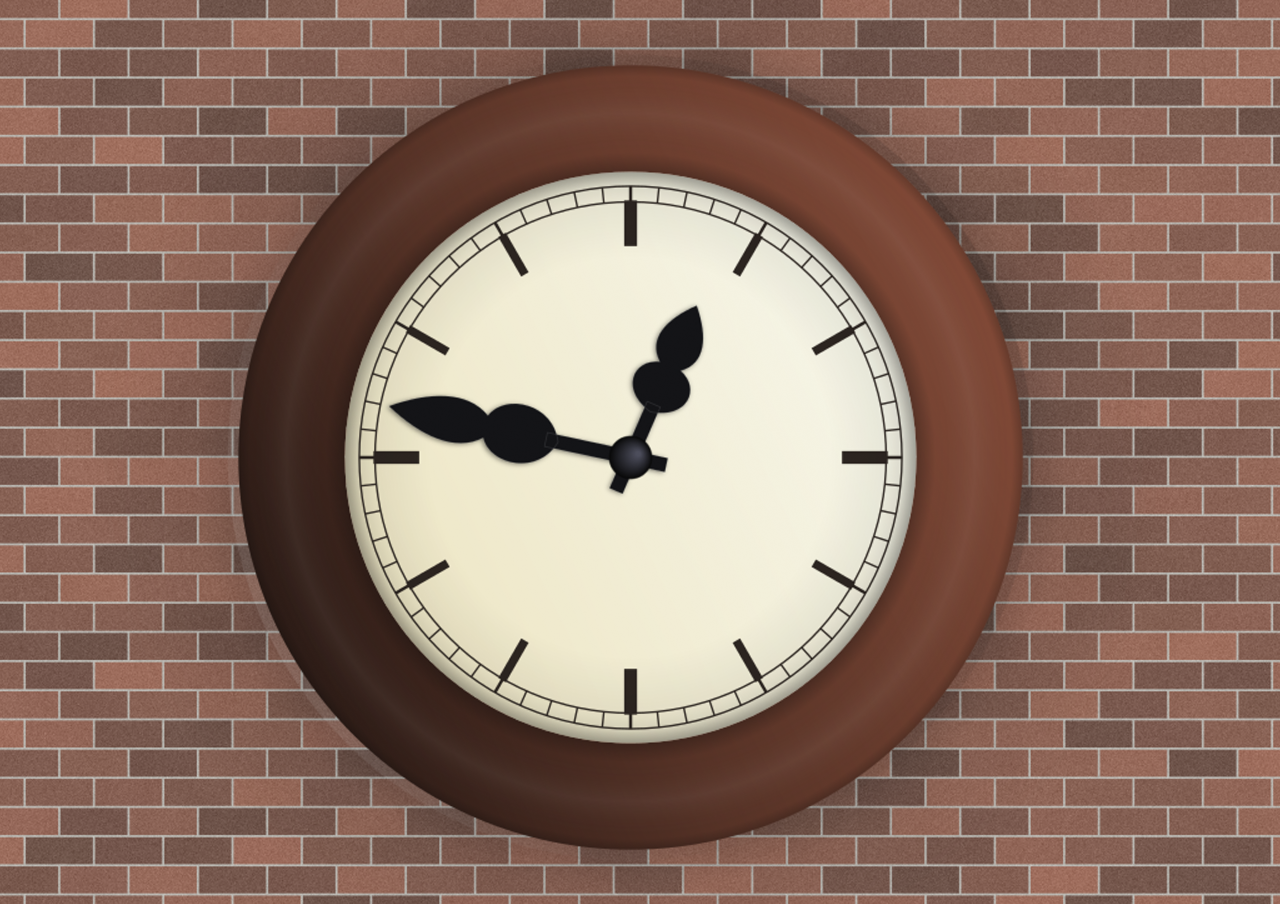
12:47
